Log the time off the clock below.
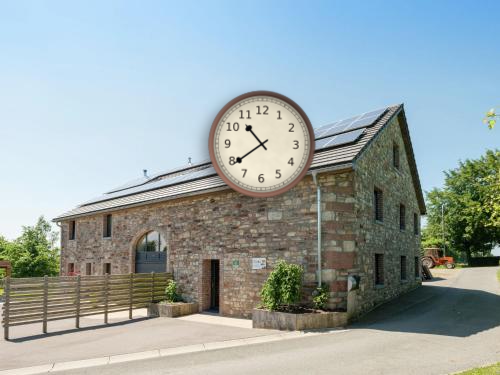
10:39
